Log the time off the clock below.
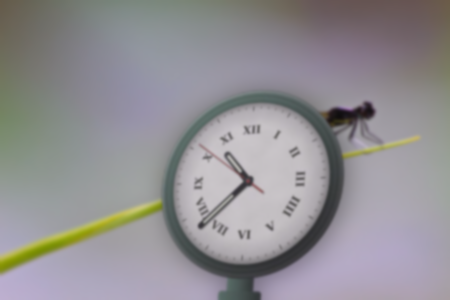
10:37:51
